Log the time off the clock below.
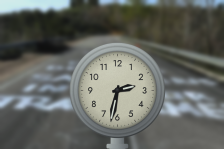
2:32
